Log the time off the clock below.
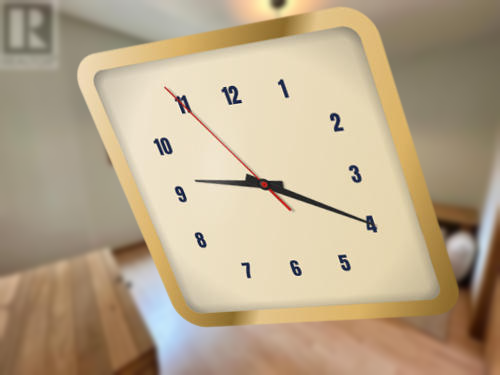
9:19:55
